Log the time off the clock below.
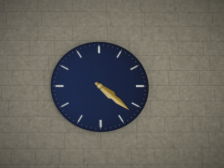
4:22
